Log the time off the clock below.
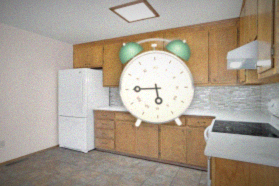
5:45
